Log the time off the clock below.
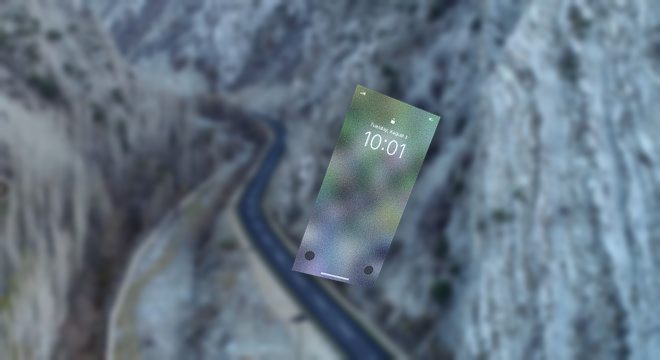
10:01
